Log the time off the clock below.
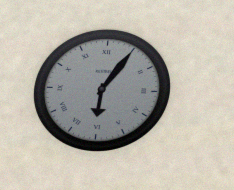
6:05
